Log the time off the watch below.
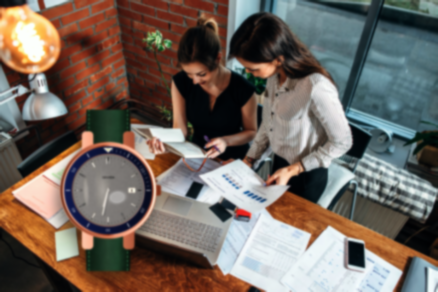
6:32
